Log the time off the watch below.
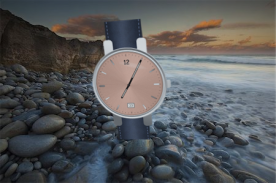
7:05
